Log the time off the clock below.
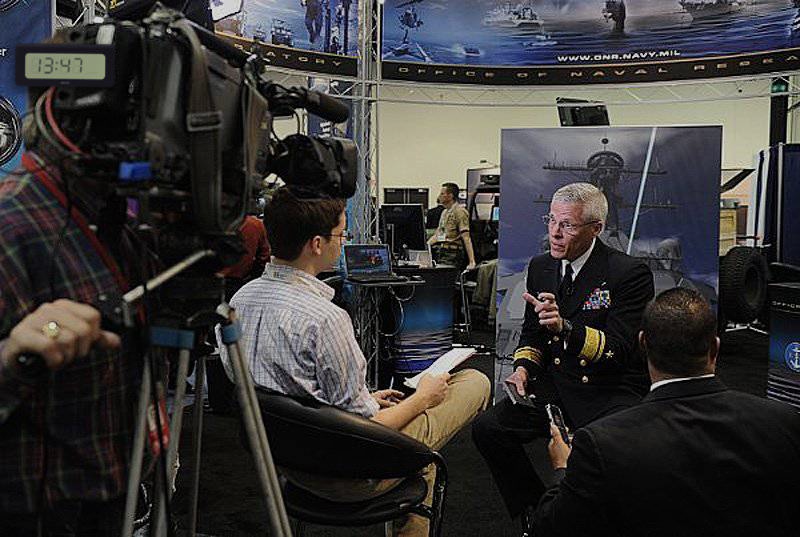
13:47
